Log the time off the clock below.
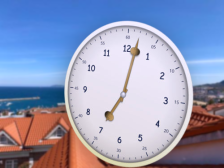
7:02
